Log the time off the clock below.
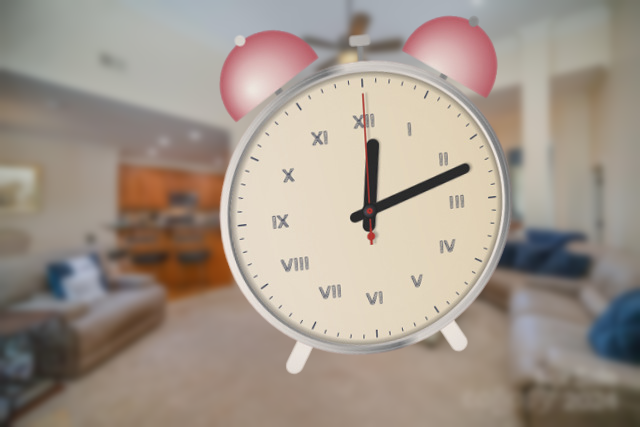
12:12:00
